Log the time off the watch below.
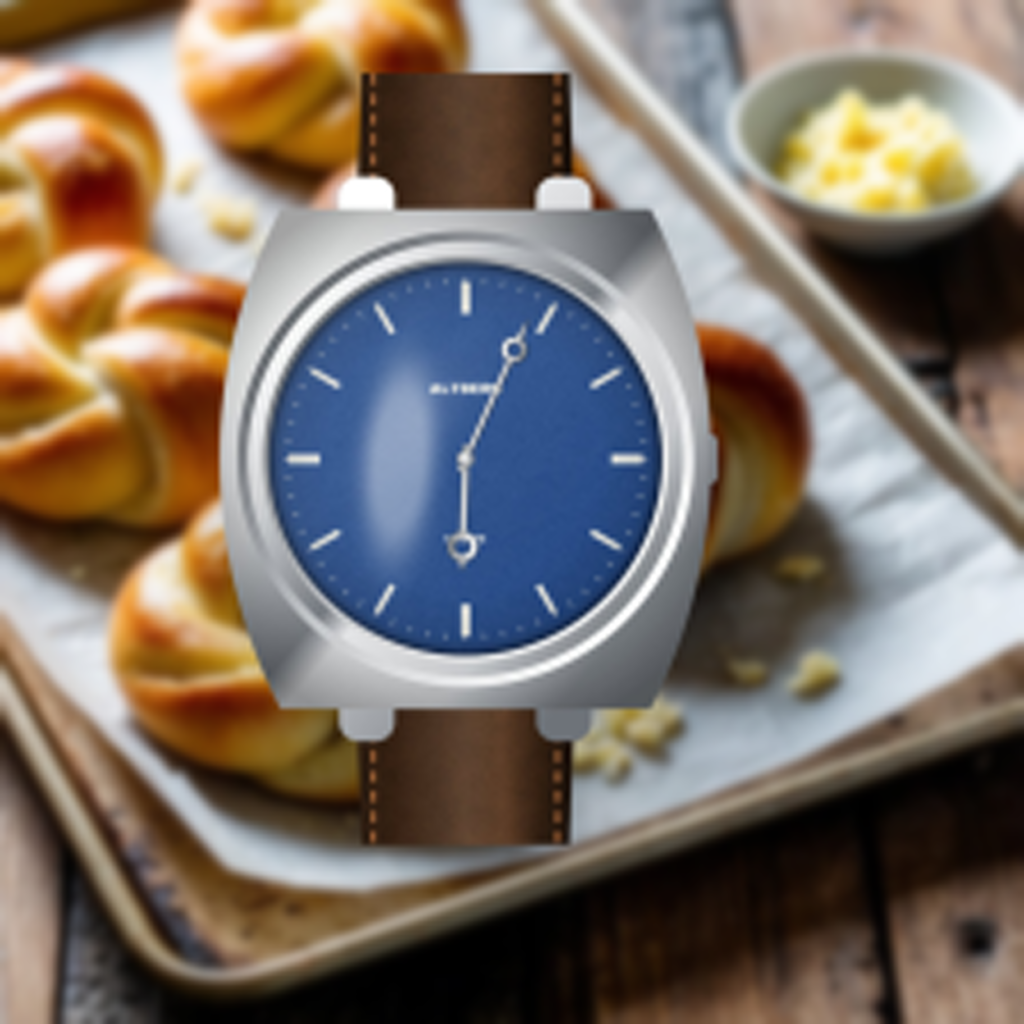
6:04
